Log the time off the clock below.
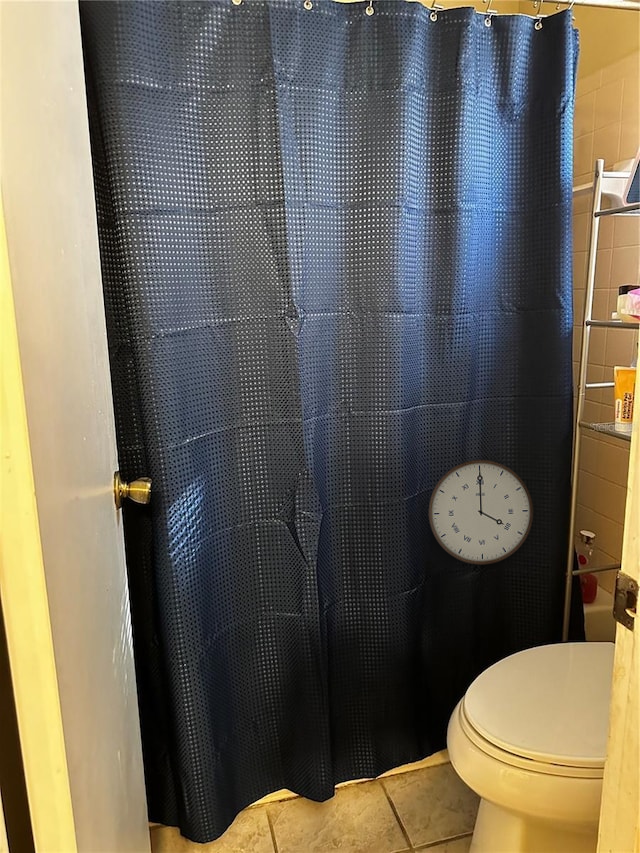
4:00
